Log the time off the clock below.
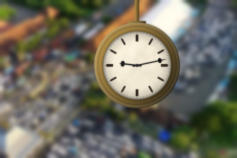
9:13
